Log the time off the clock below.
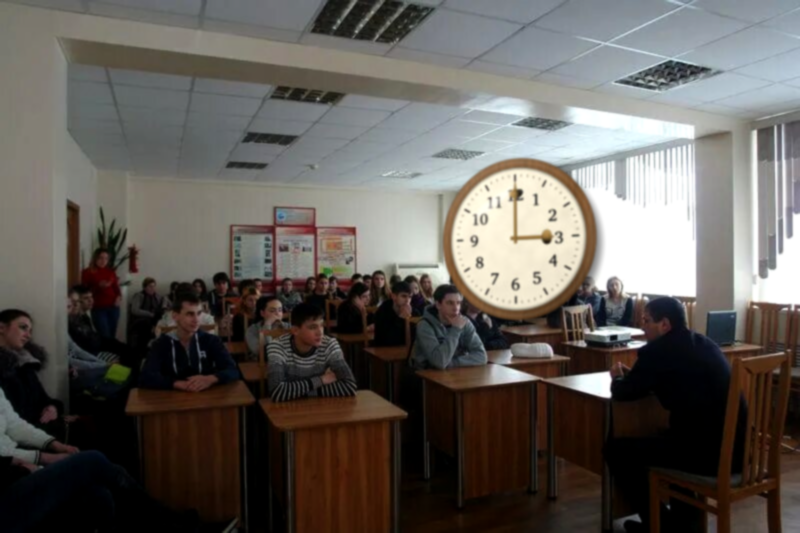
3:00
